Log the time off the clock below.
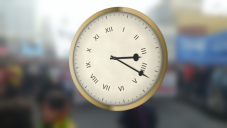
3:22
